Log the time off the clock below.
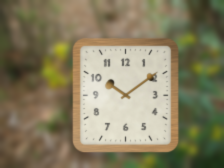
10:09
